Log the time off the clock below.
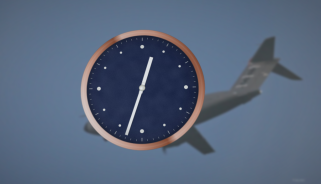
12:33
